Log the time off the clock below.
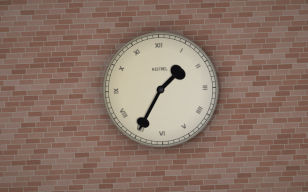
1:35
